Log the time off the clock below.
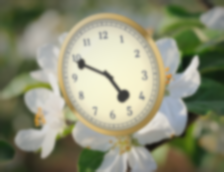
4:49
